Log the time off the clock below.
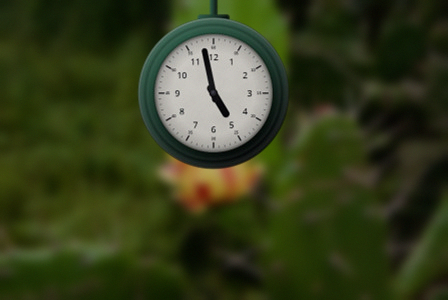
4:58
